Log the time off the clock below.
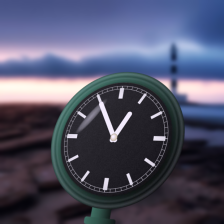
12:55
